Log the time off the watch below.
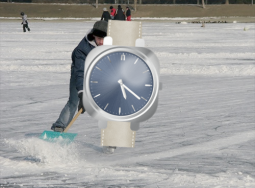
5:21
